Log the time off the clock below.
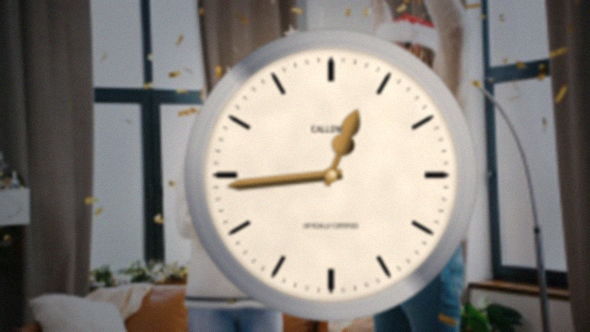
12:44
